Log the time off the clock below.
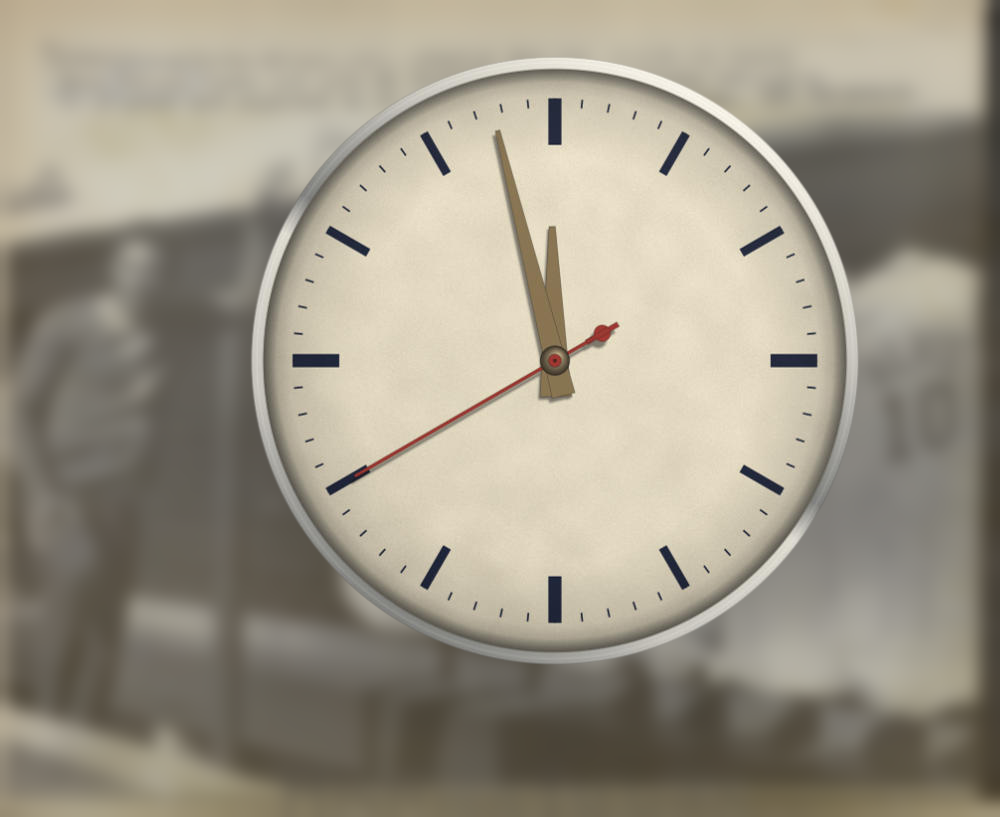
11:57:40
